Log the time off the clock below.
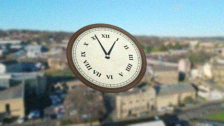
12:56
